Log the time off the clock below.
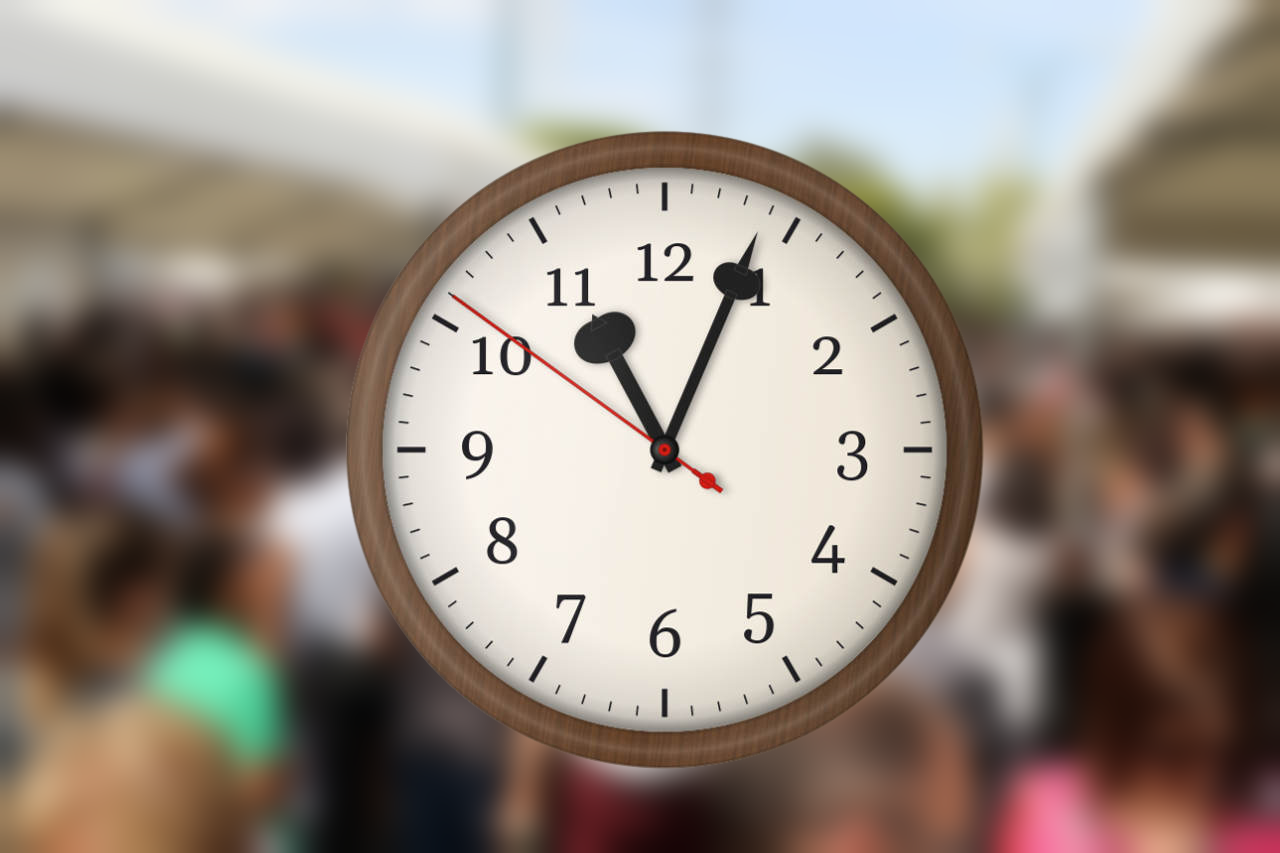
11:03:51
